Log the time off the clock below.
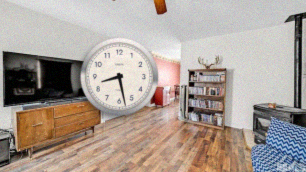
8:28
